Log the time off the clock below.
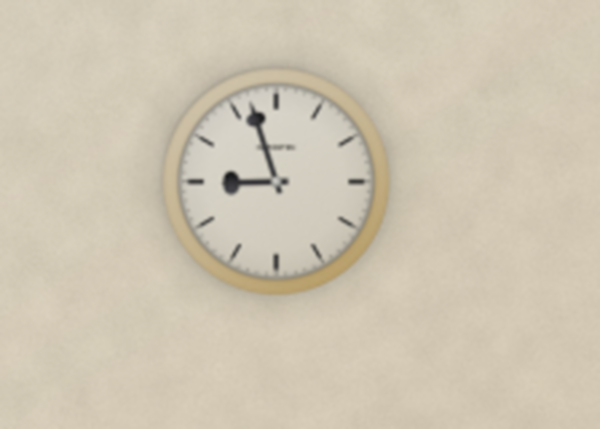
8:57
